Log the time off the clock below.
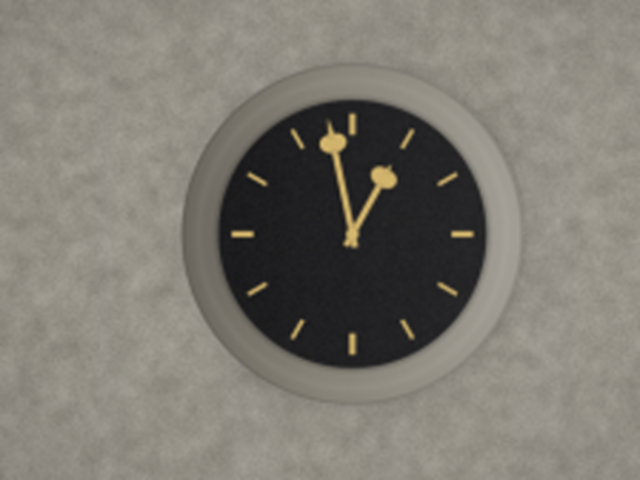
12:58
